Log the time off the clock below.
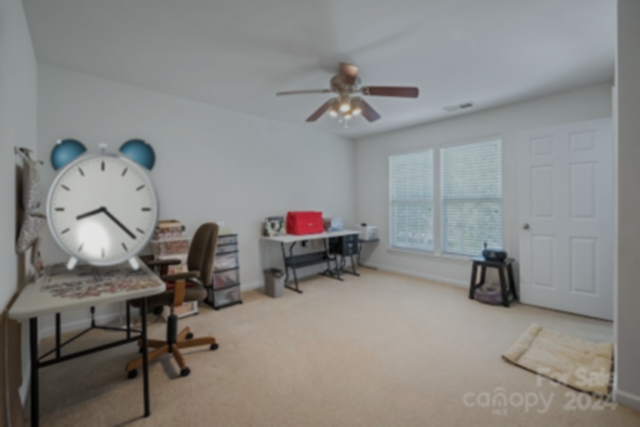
8:22
